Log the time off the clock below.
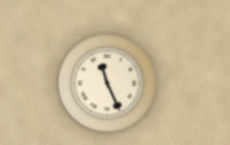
11:26
